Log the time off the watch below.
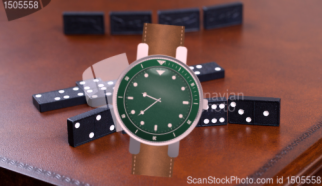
9:38
